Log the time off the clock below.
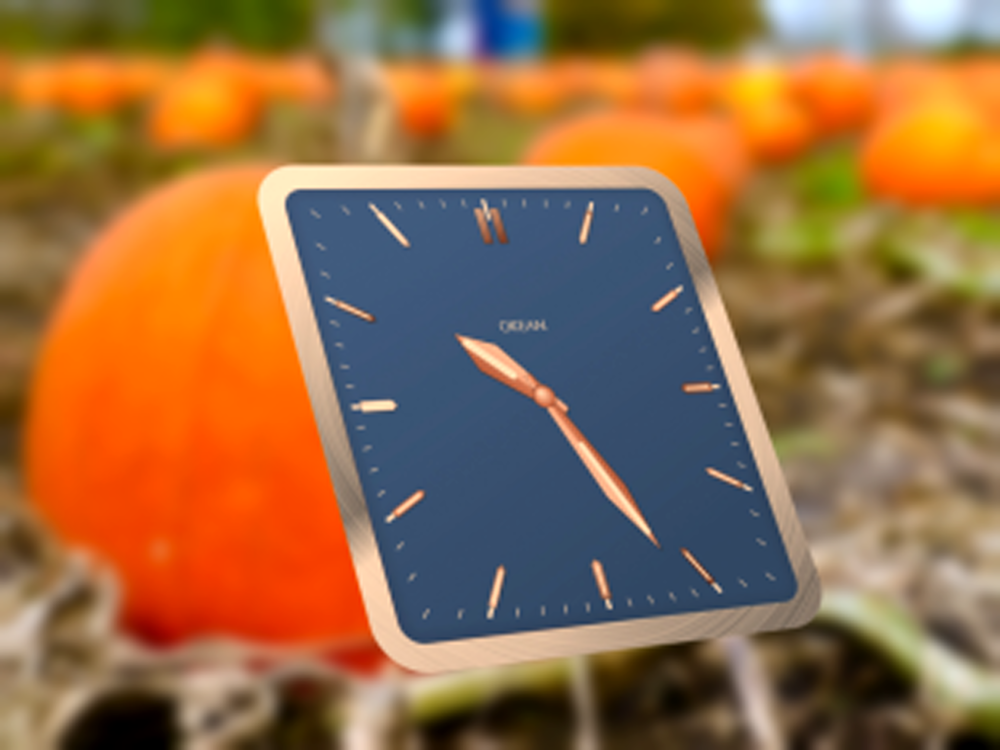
10:26
